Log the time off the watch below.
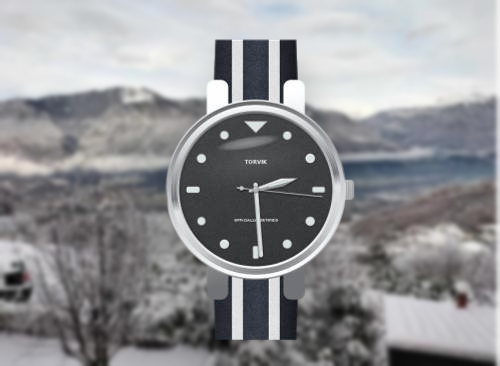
2:29:16
